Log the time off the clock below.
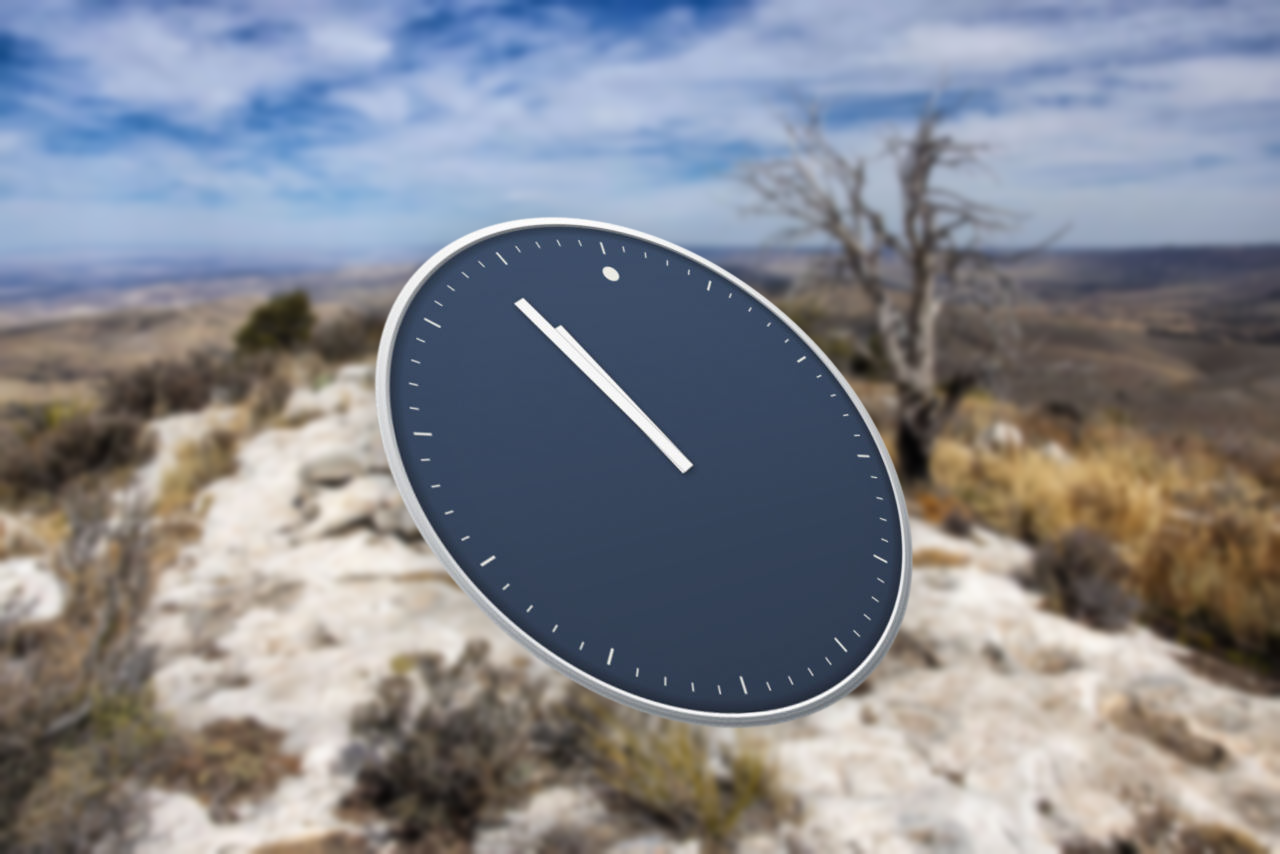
10:54
